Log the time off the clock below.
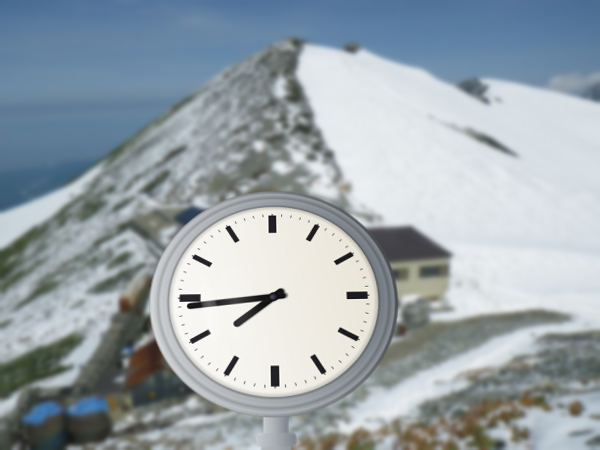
7:44
